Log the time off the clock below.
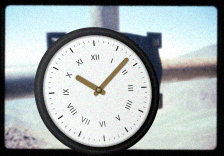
10:08
